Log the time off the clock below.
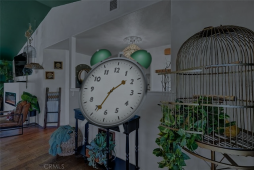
1:34
